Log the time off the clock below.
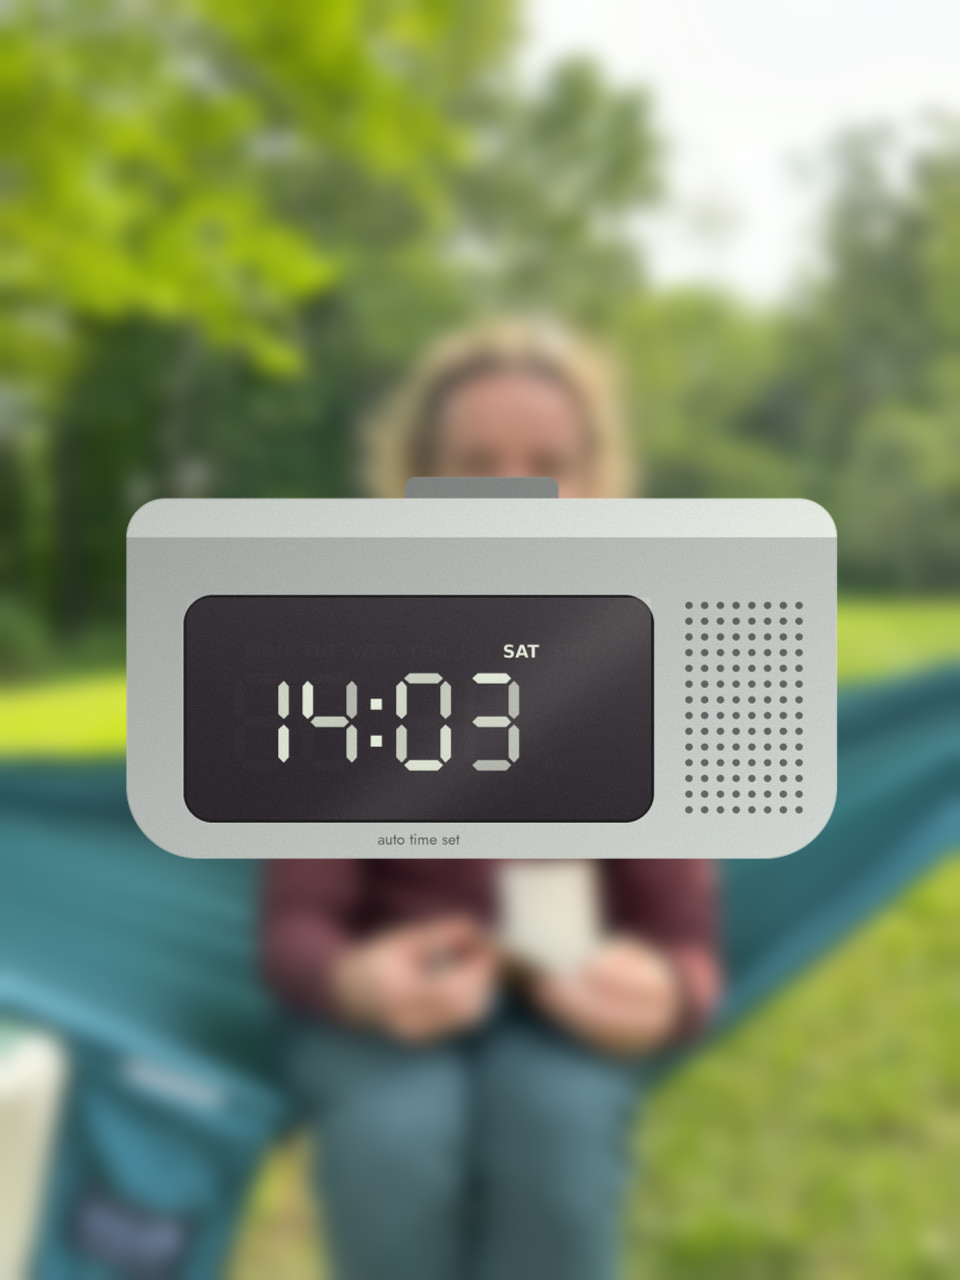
14:03
